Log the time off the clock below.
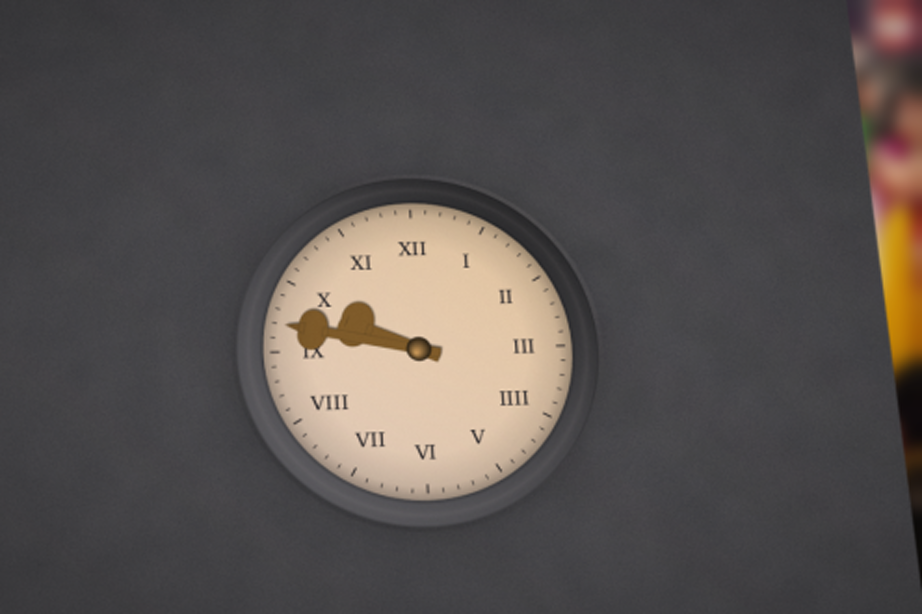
9:47
